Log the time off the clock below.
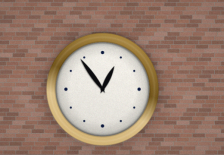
12:54
